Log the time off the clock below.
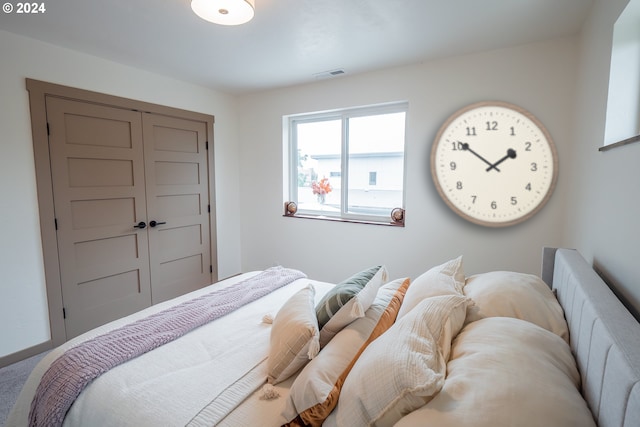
1:51
